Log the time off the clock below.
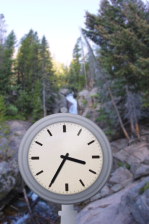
3:35
